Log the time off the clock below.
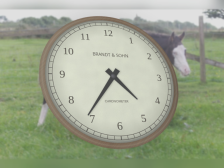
4:36
